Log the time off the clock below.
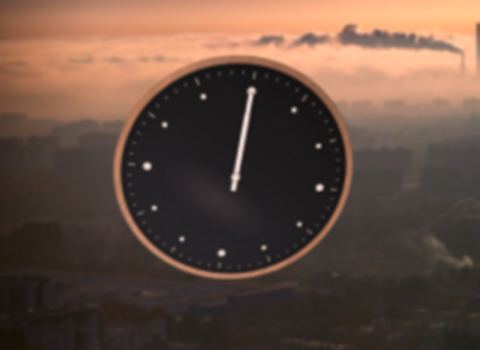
12:00
